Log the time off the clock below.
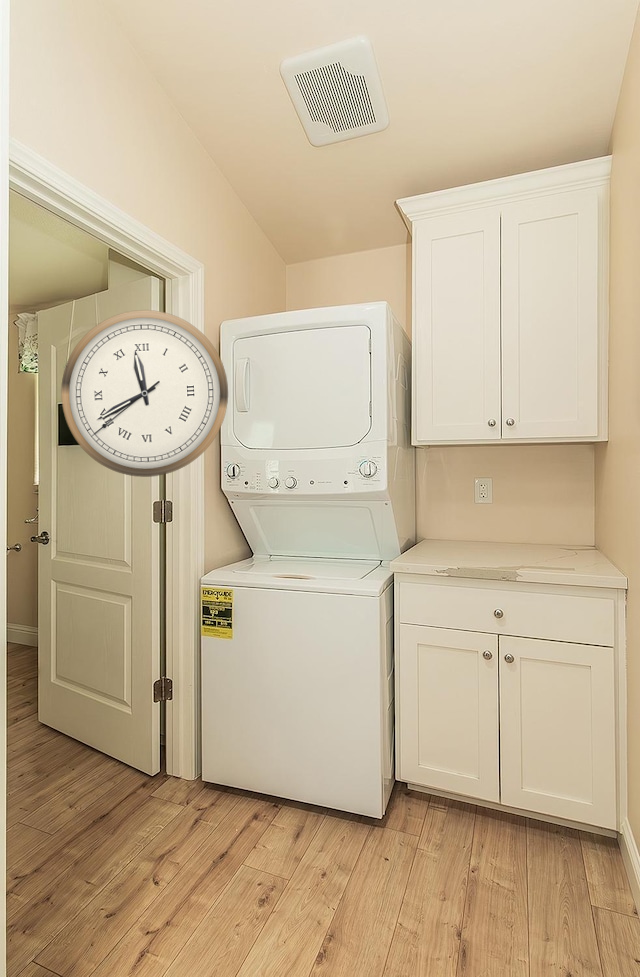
11:40:39
